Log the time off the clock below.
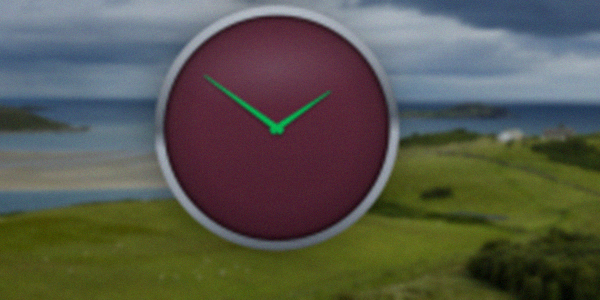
1:51
